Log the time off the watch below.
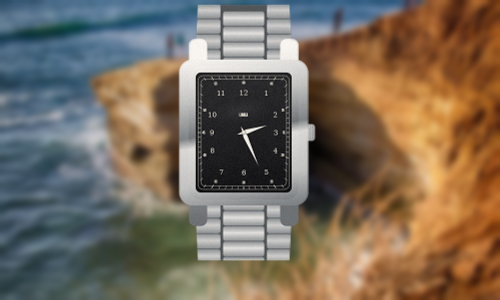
2:26
